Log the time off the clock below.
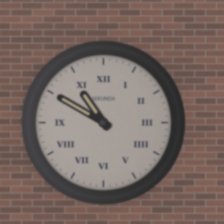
10:50
